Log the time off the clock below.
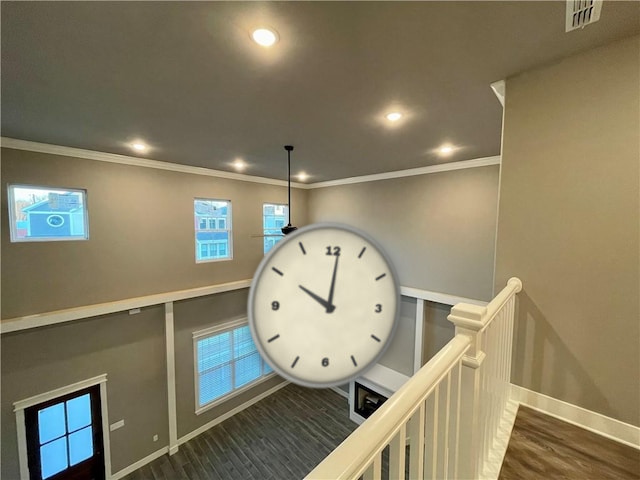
10:01
